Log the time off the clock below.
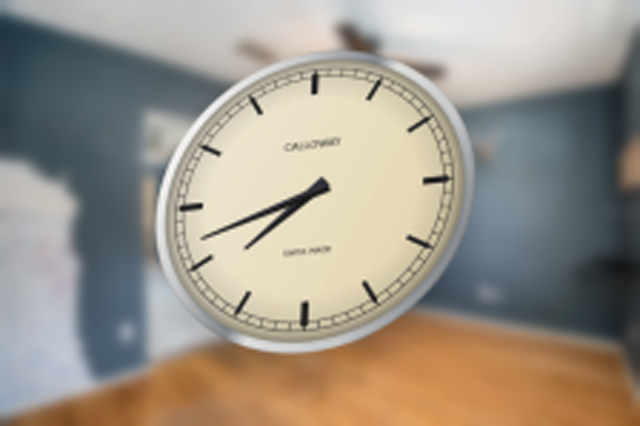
7:42
